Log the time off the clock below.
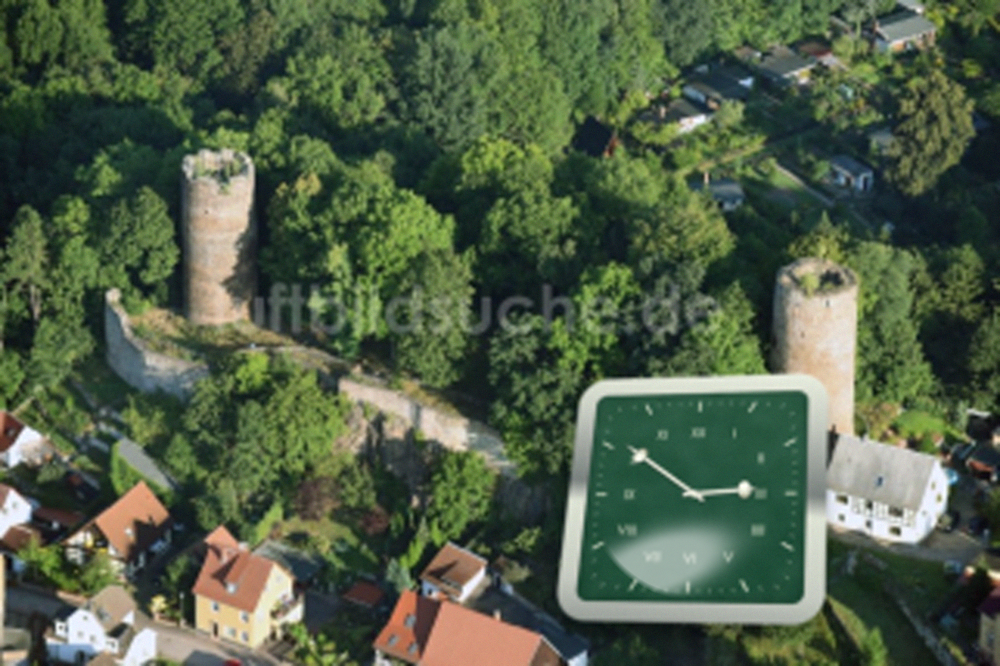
2:51
